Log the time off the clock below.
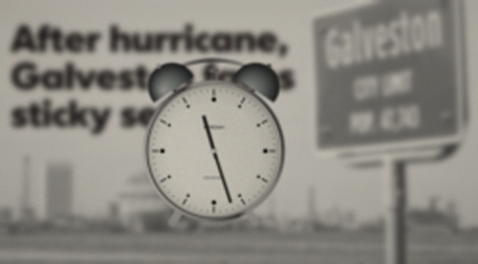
11:27
